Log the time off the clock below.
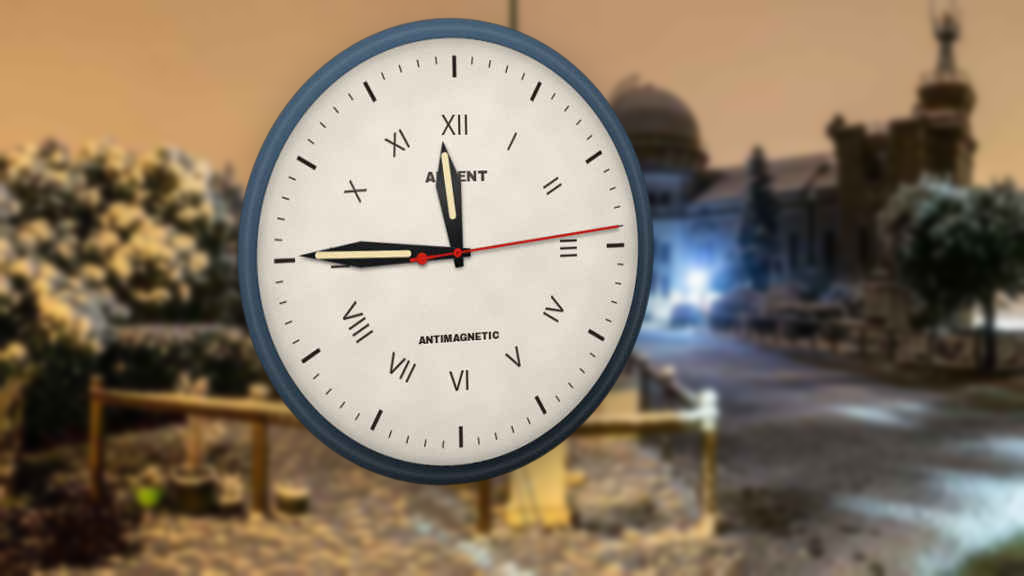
11:45:14
